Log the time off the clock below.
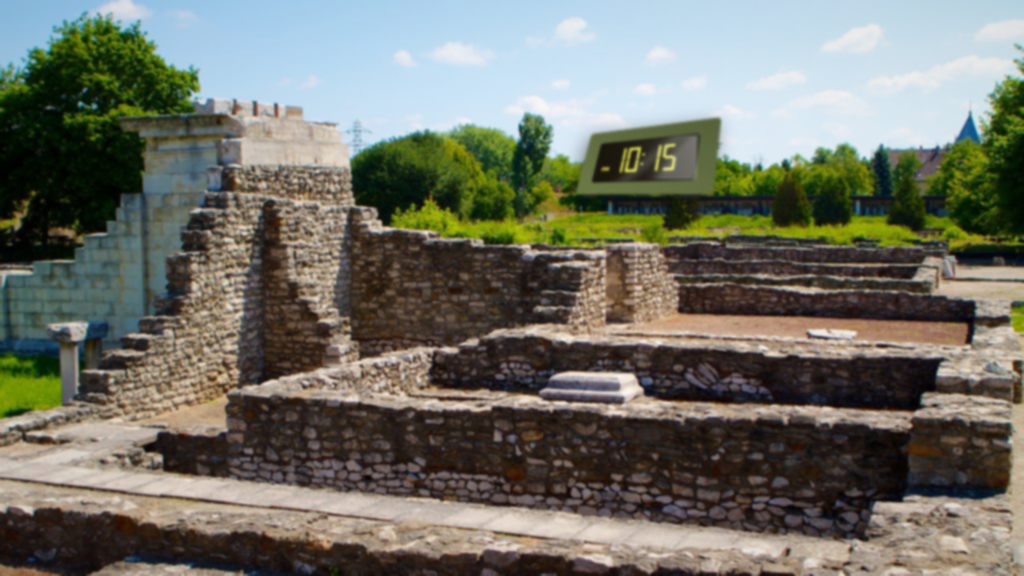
10:15
